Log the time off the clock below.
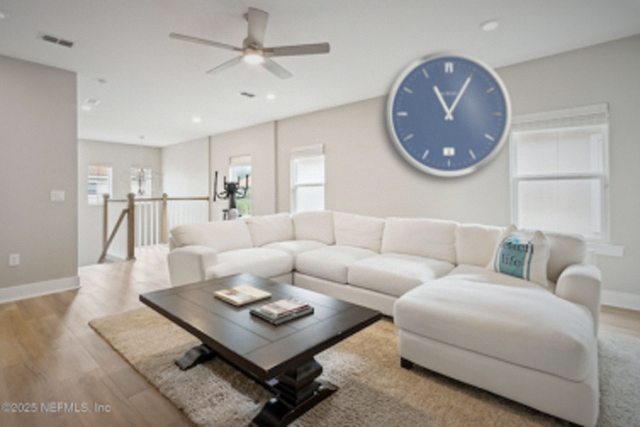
11:05
